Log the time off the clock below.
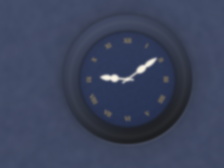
9:09
